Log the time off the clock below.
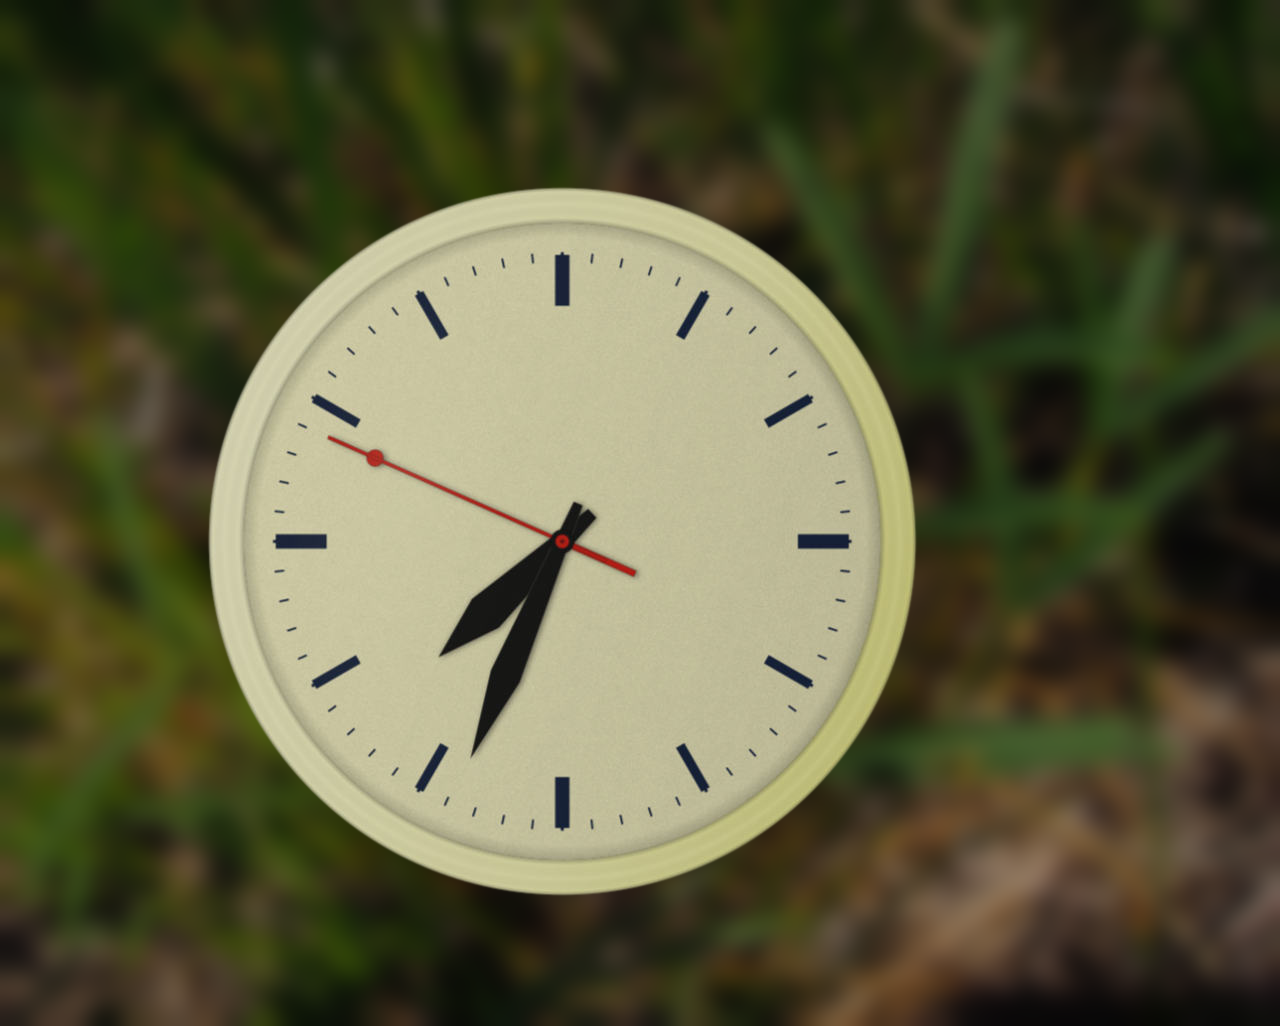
7:33:49
